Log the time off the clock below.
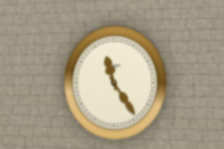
11:24
